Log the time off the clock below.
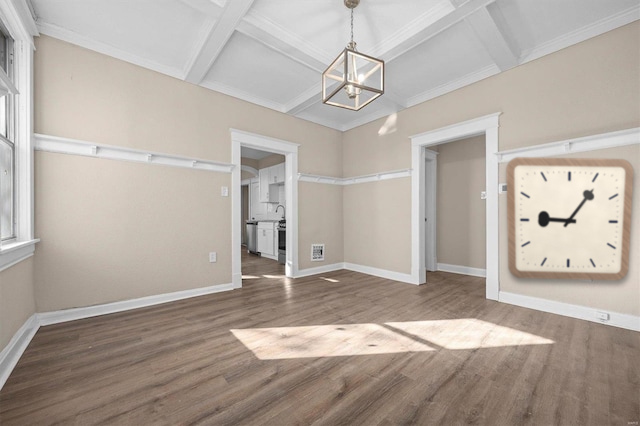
9:06
